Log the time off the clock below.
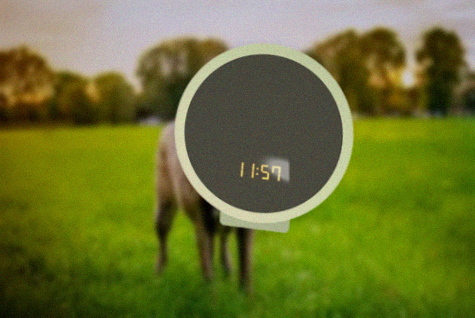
11:57
